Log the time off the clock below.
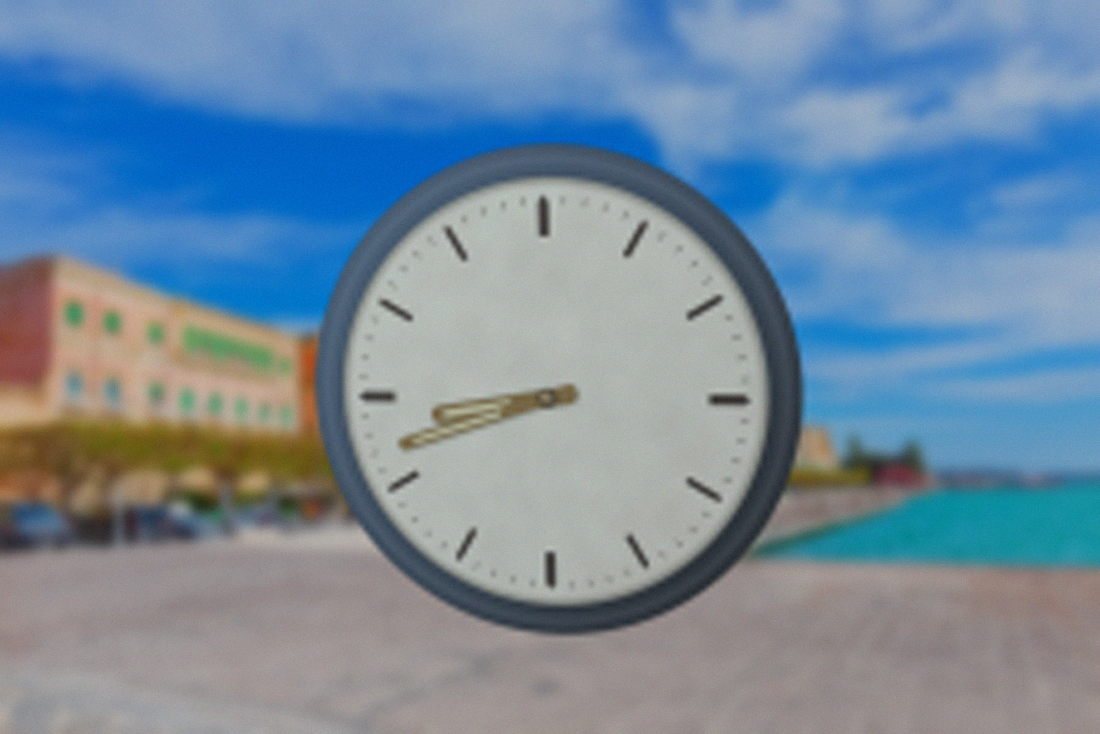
8:42
